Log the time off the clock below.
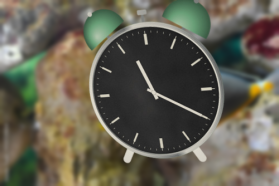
11:20
